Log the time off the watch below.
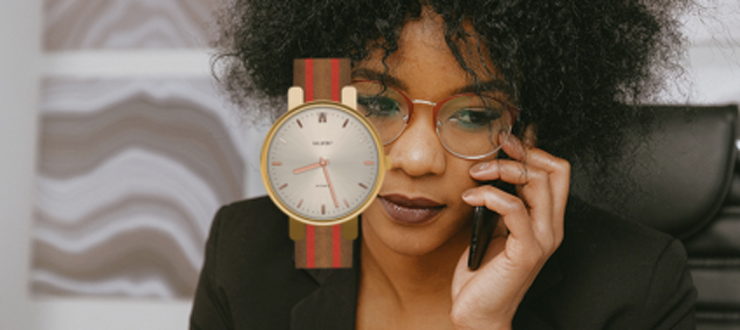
8:27
